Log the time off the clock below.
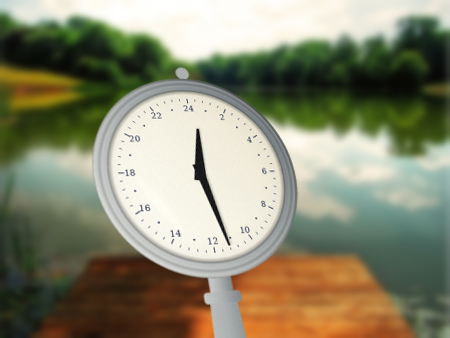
0:28
